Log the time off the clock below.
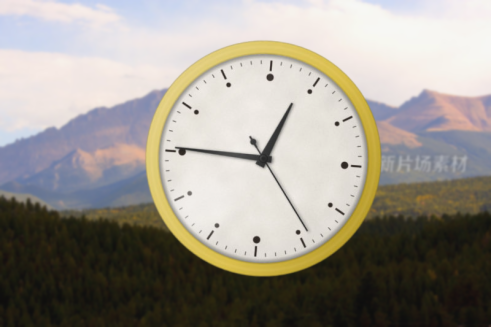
12:45:24
